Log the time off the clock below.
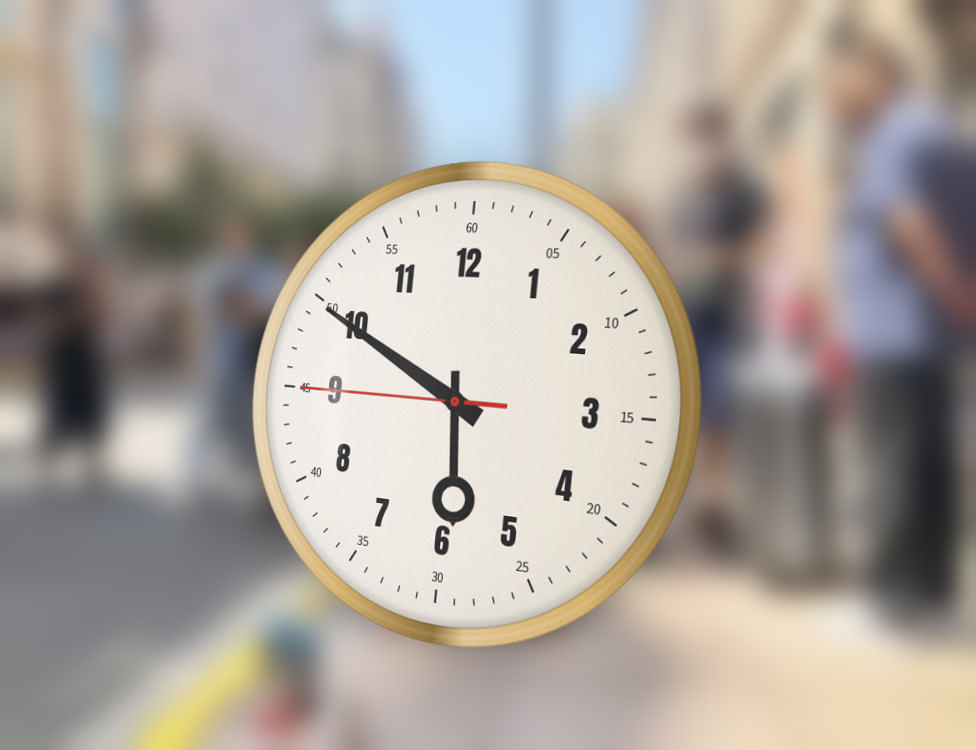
5:49:45
